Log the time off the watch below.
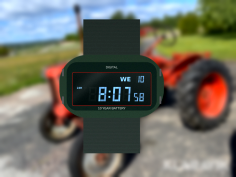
8:07:58
